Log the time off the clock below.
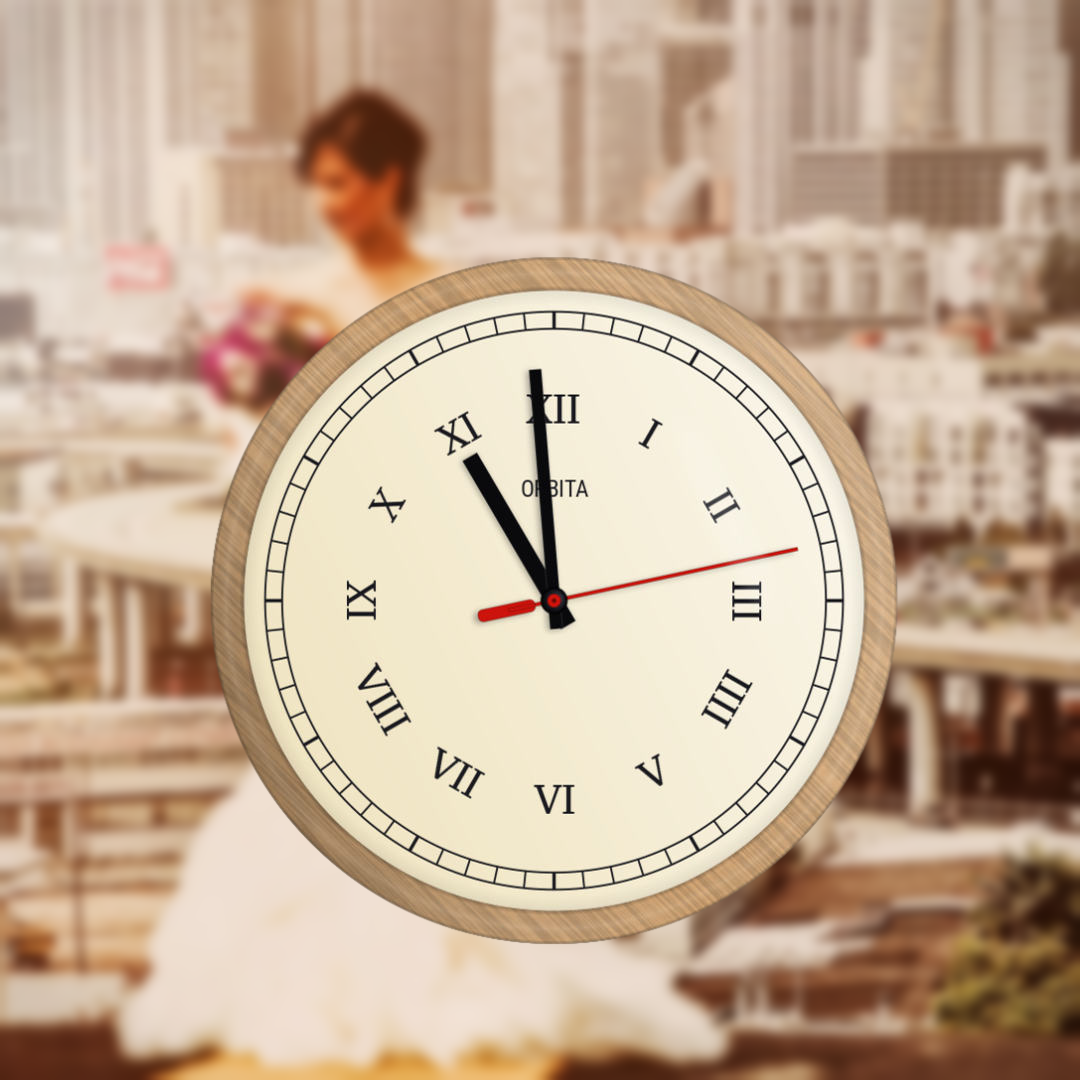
10:59:13
